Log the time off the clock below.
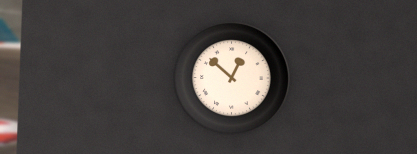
12:52
